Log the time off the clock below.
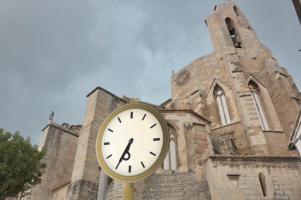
6:35
